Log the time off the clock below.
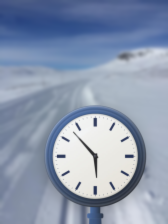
5:53
